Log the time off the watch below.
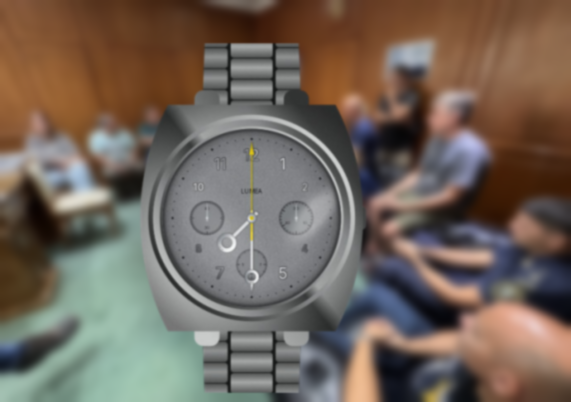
7:30
